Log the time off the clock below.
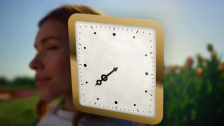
7:38
